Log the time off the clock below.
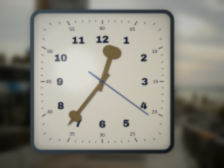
12:36:21
